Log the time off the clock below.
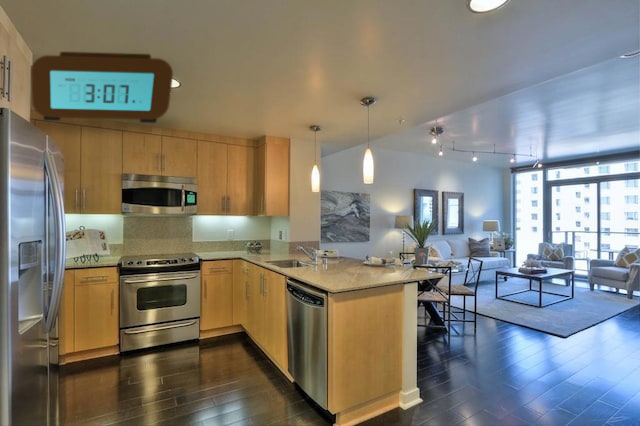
3:07
